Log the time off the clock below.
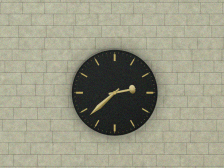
2:38
